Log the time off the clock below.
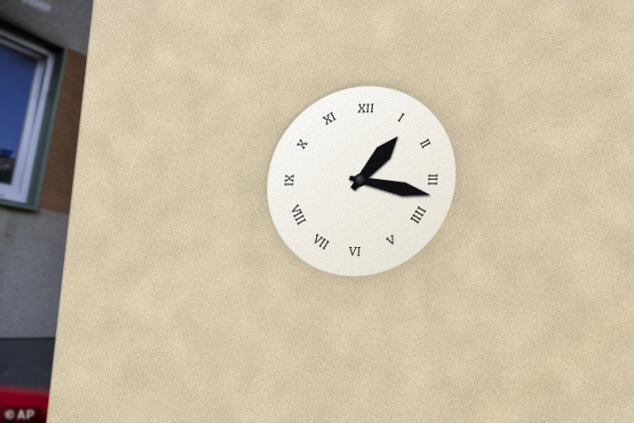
1:17
